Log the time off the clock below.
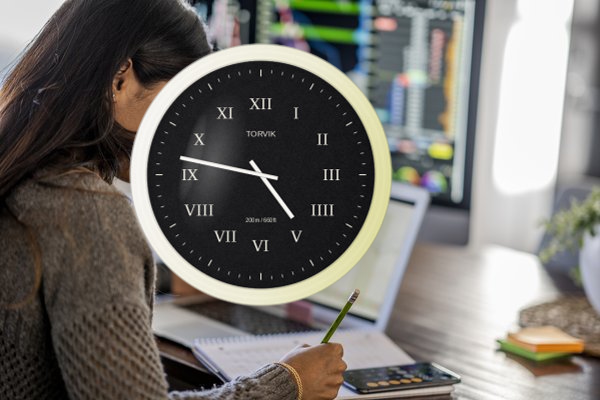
4:47
